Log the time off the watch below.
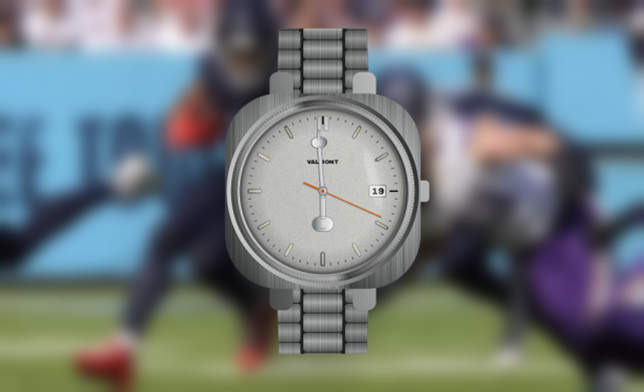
5:59:19
